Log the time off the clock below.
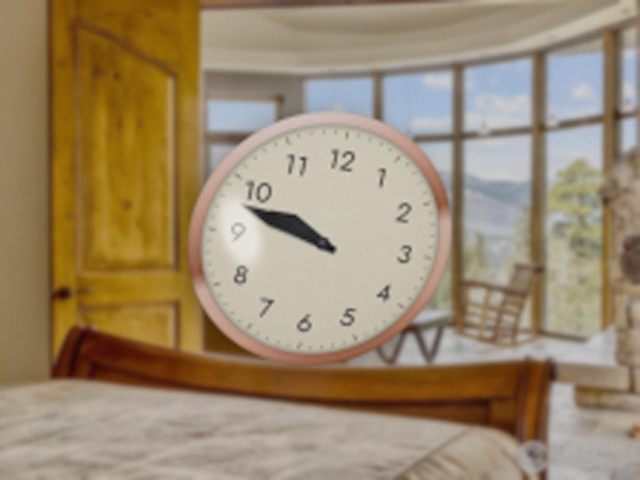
9:48
